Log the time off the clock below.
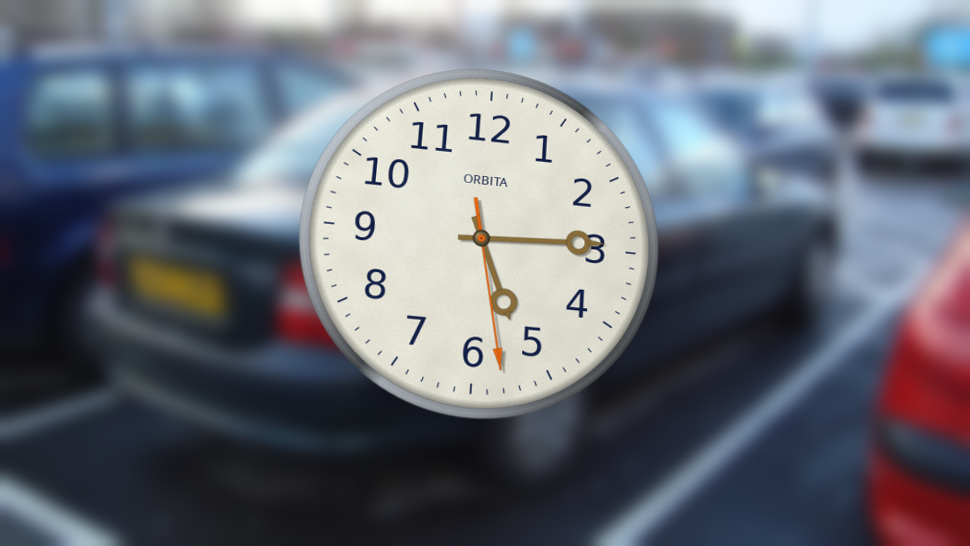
5:14:28
